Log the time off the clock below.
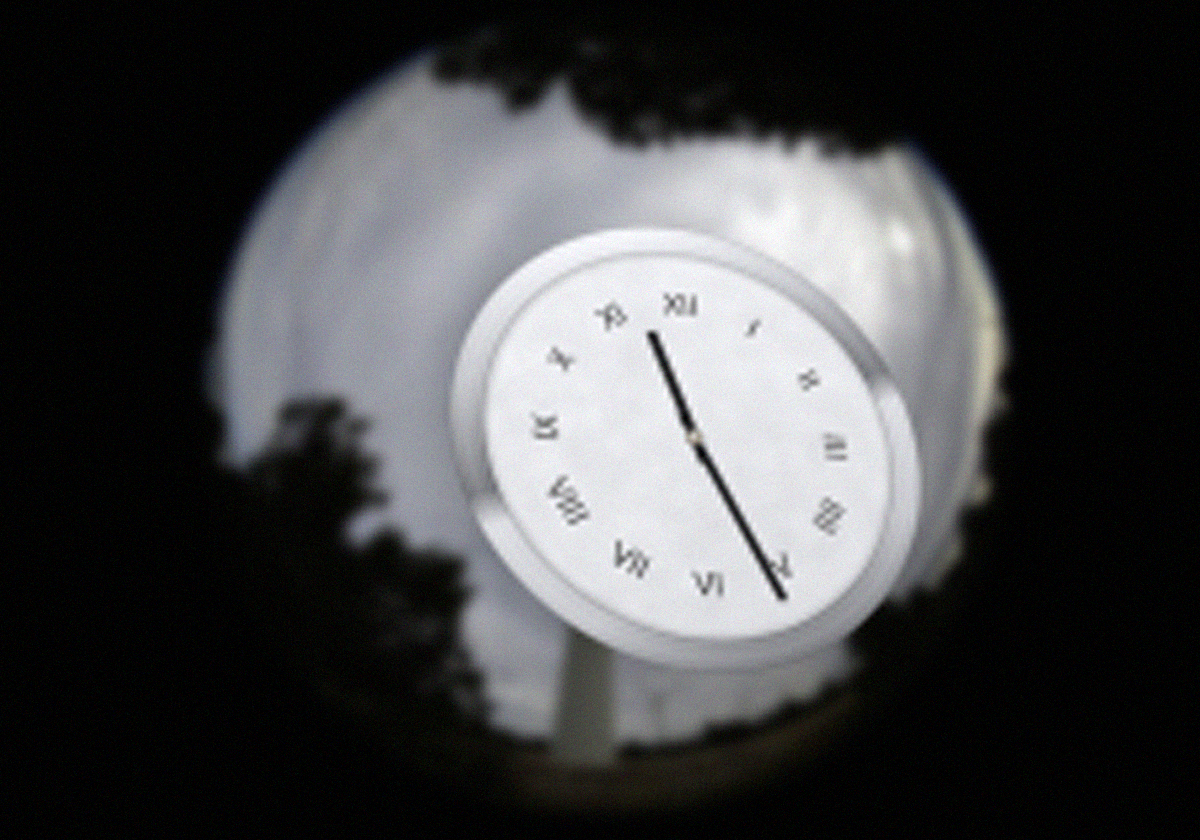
11:26
